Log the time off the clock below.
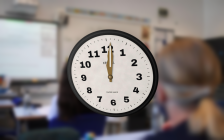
12:01
